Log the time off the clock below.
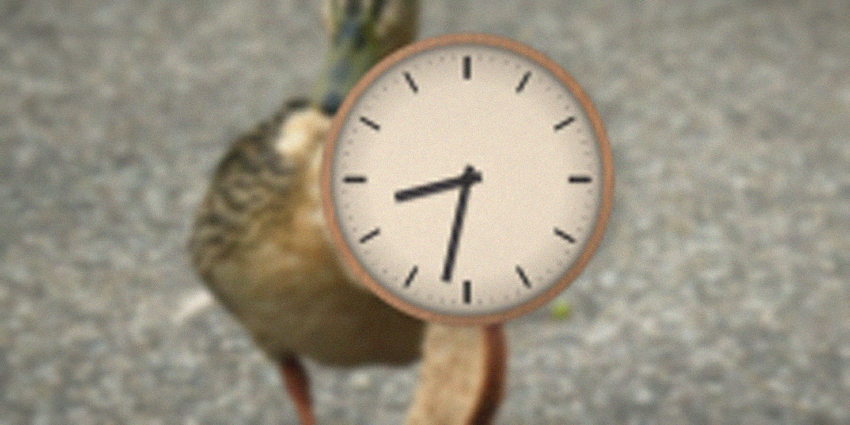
8:32
